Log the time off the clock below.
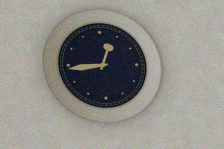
12:44
